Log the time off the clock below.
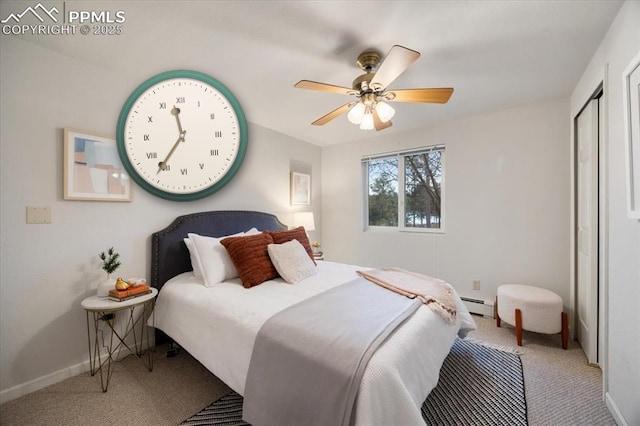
11:36
